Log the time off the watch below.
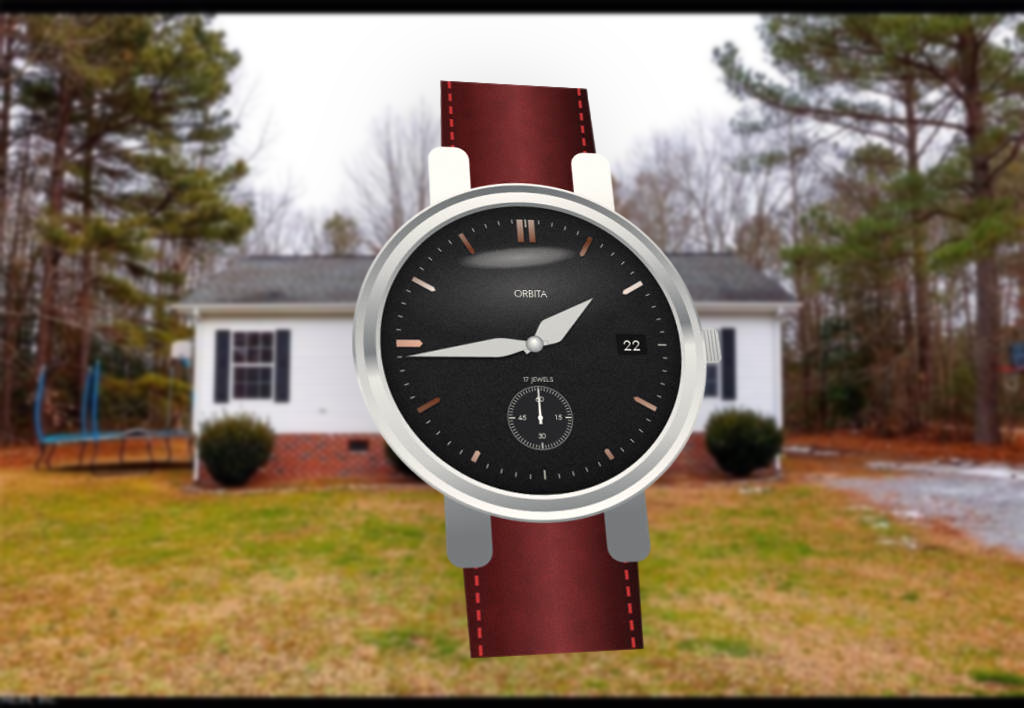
1:44
